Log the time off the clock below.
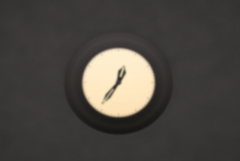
12:36
